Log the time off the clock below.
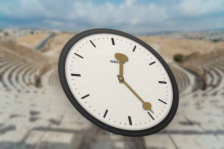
12:24
